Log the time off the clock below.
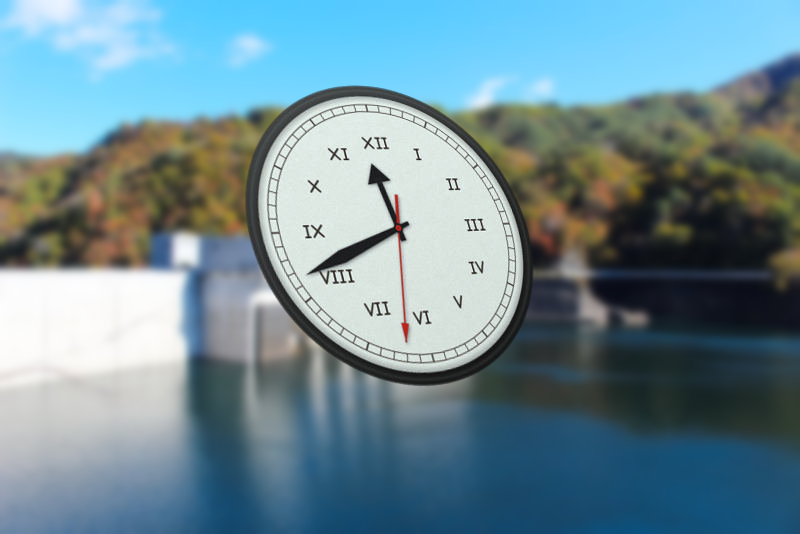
11:41:32
